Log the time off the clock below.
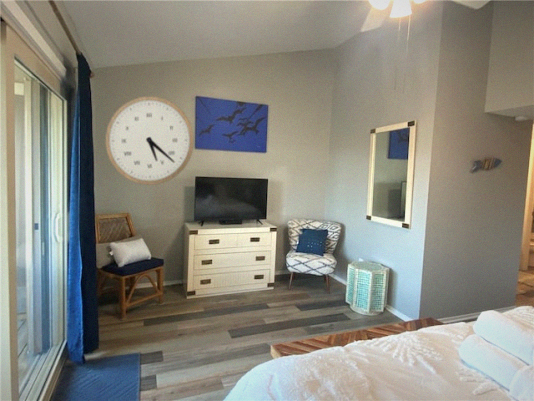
5:22
